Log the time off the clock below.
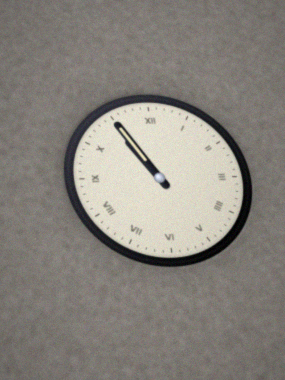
10:55
